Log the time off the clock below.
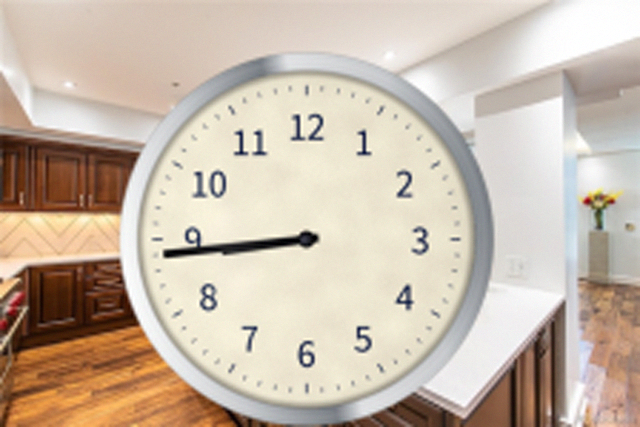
8:44
